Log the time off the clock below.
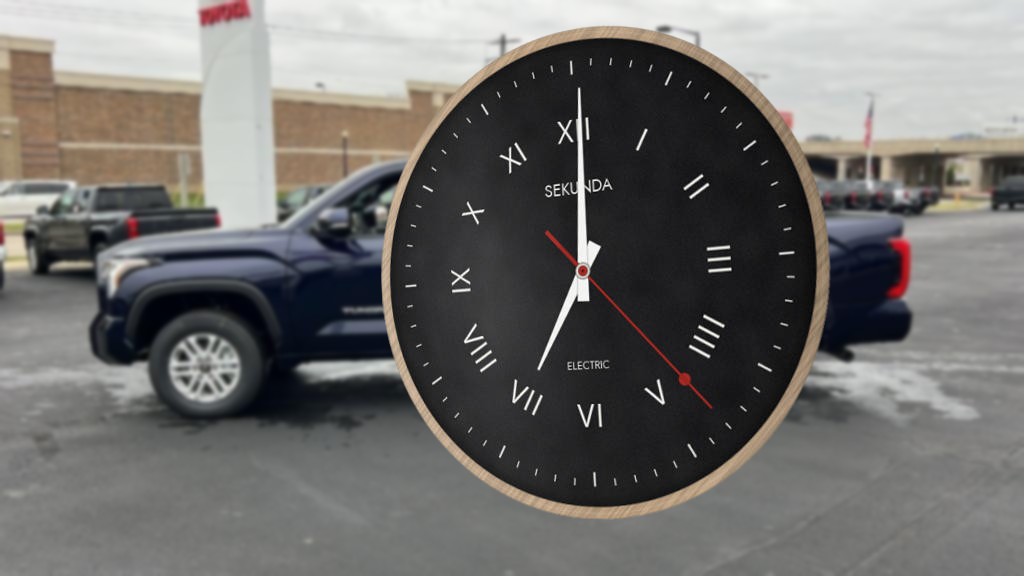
7:00:23
